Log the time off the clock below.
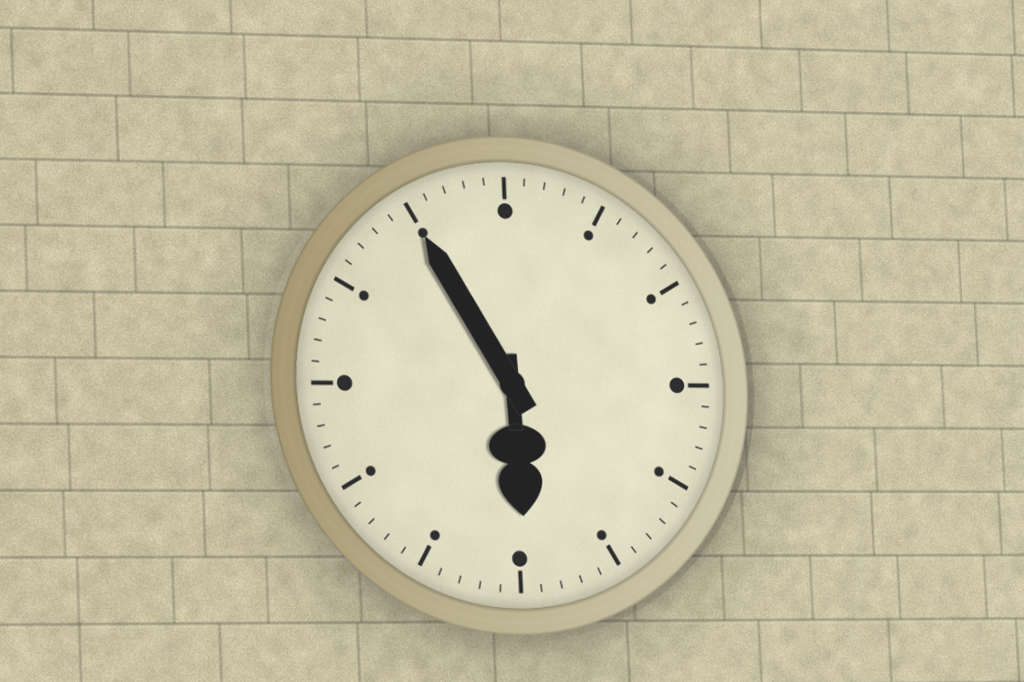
5:55
